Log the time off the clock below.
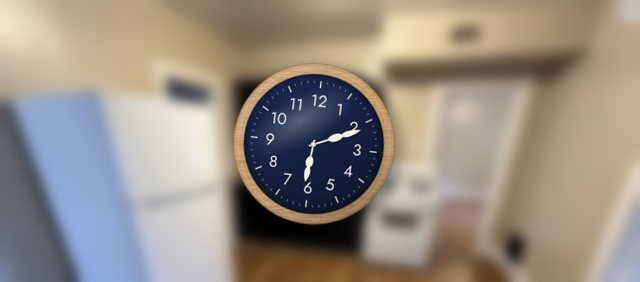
6:11
